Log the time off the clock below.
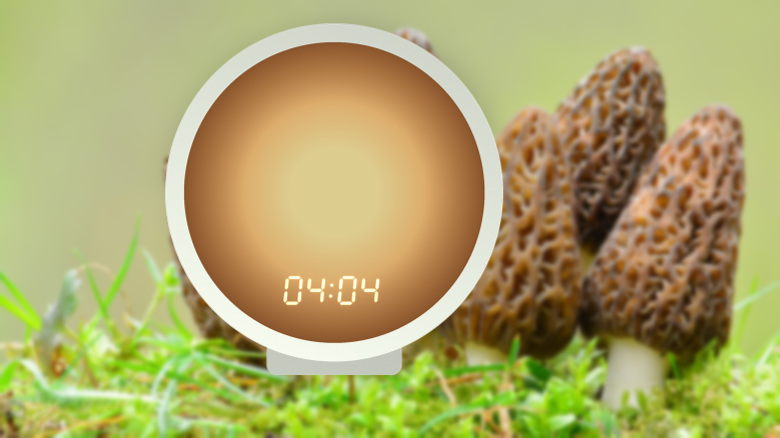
4:04
